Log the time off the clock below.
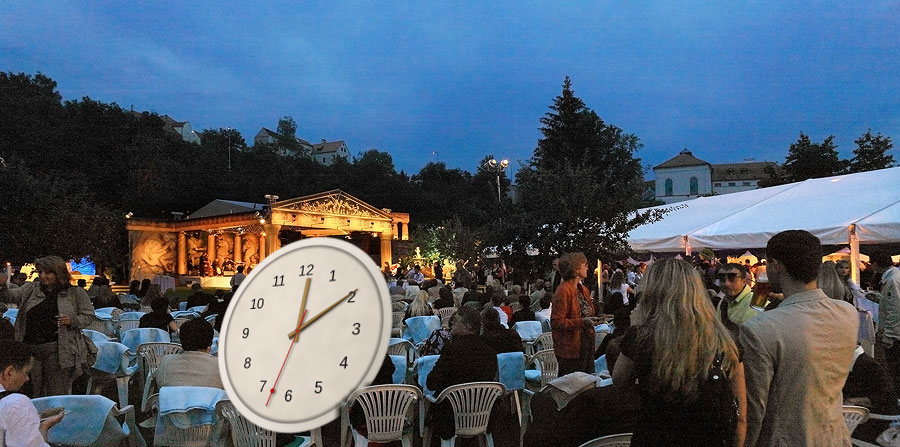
12:09:33
